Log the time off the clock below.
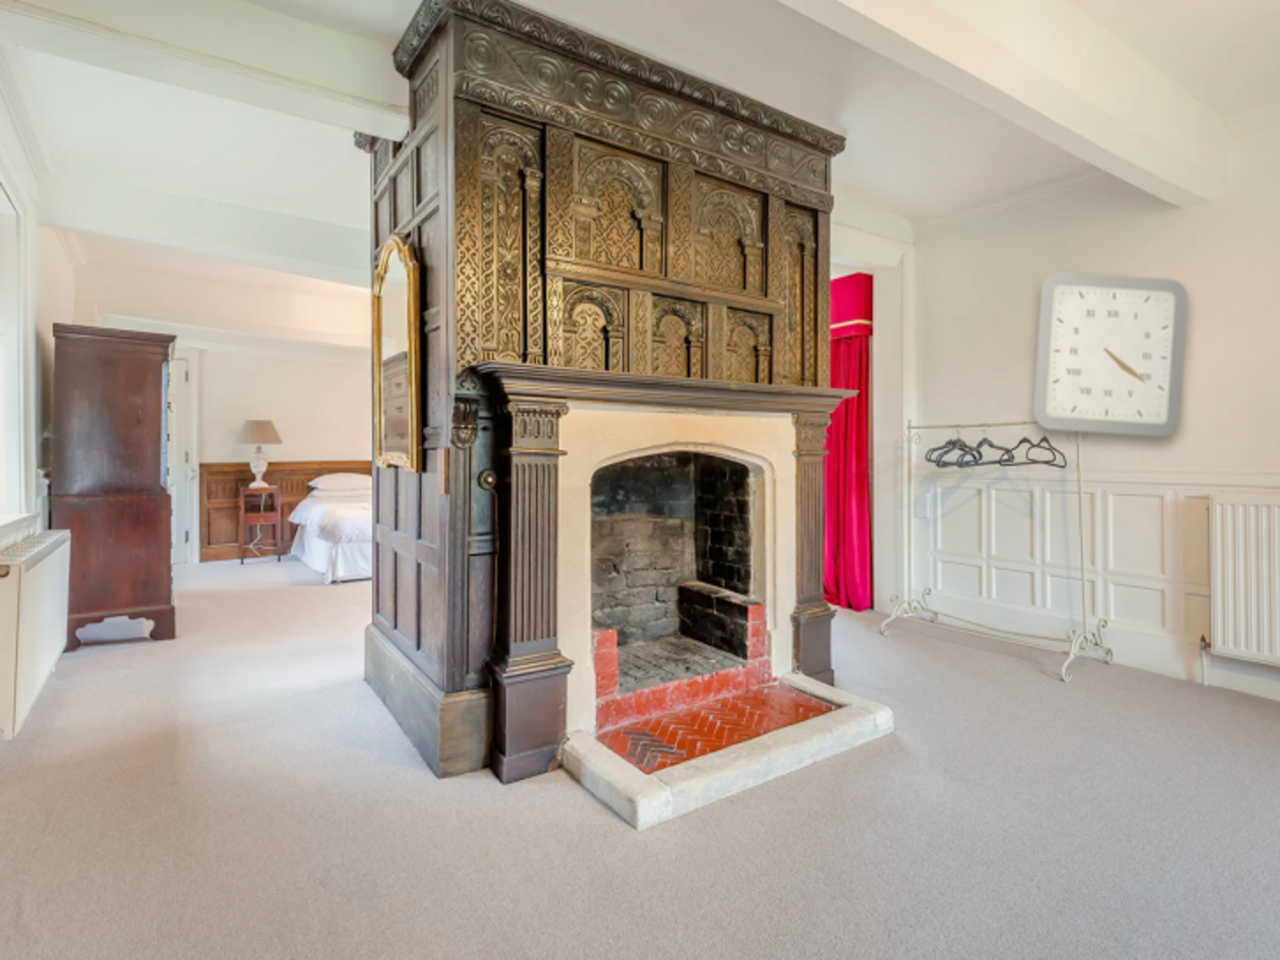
4:21
